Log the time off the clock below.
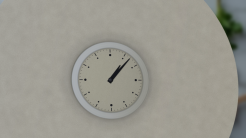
1:07
